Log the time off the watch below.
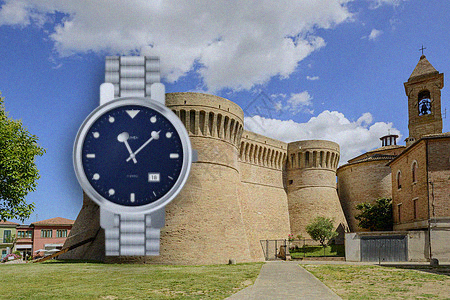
11:08
